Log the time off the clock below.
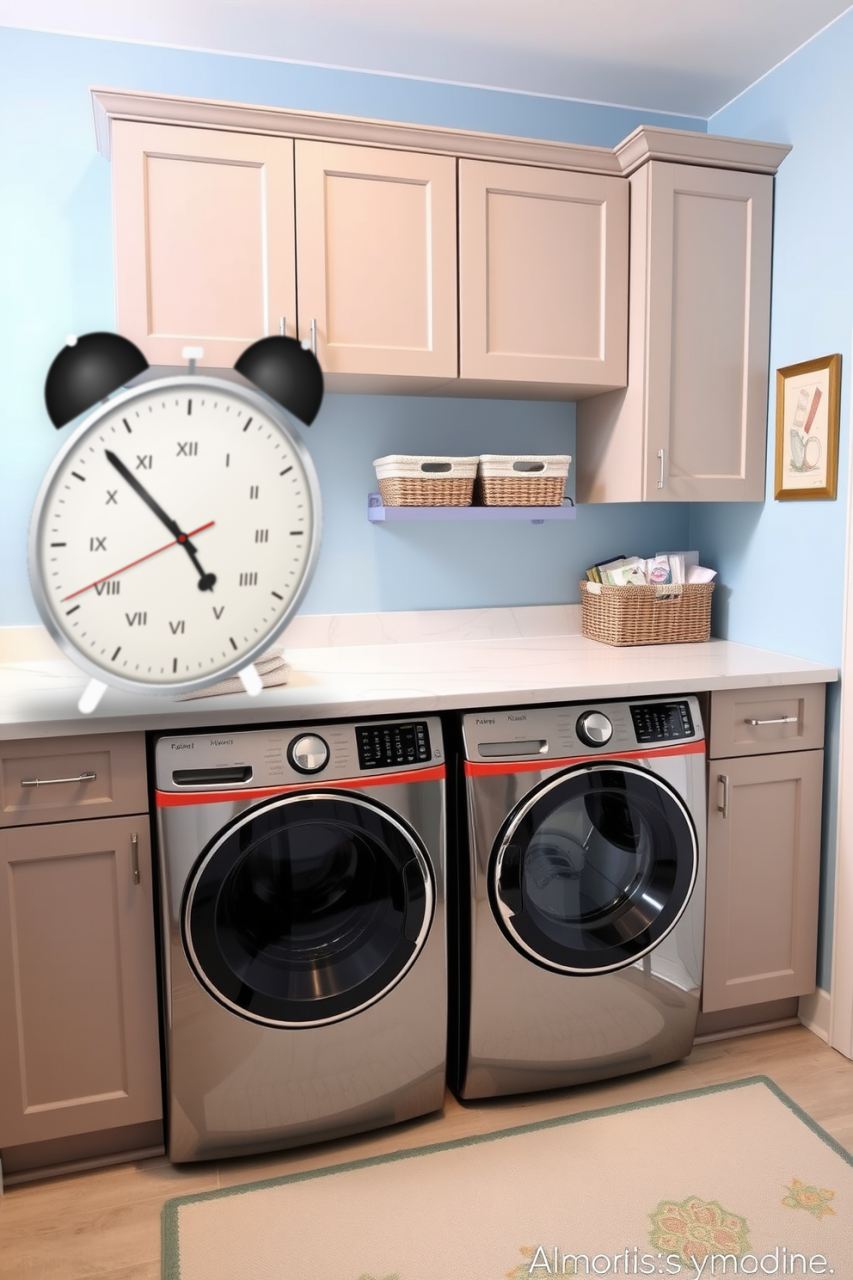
4:52:41
